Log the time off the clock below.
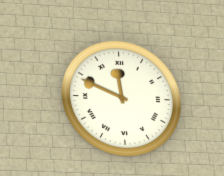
11:49
